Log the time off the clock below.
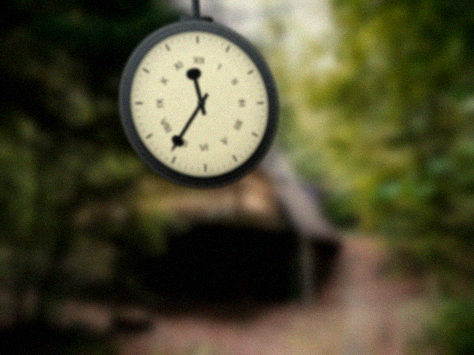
11:36
